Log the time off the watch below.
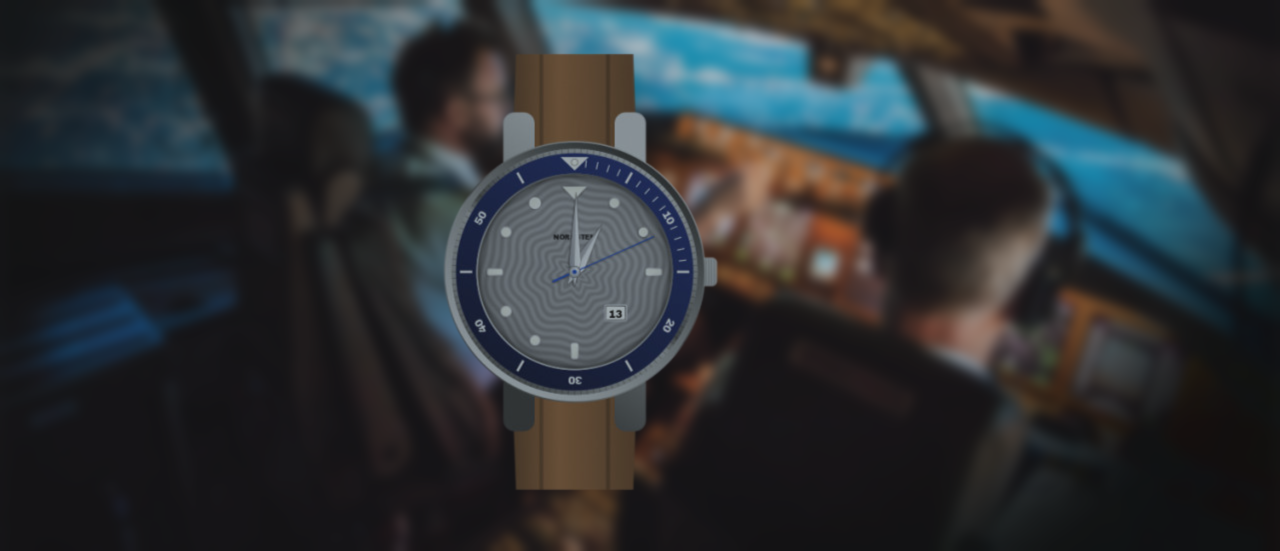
1:00:11
